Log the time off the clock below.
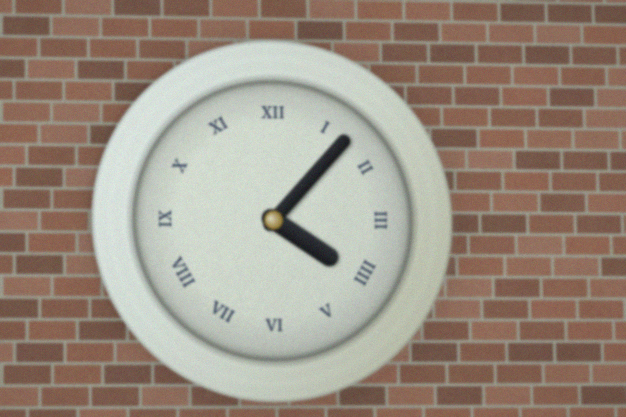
4:07
